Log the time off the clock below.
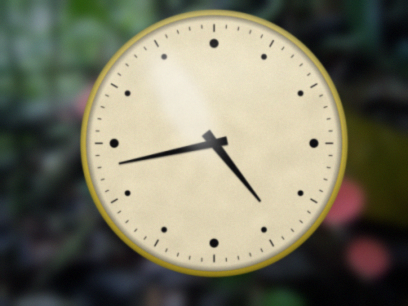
4:43
